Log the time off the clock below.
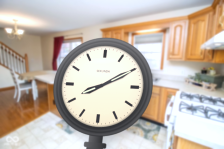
8:10
